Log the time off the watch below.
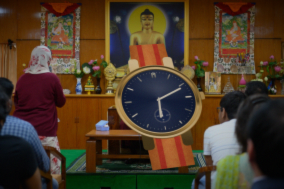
6:11
